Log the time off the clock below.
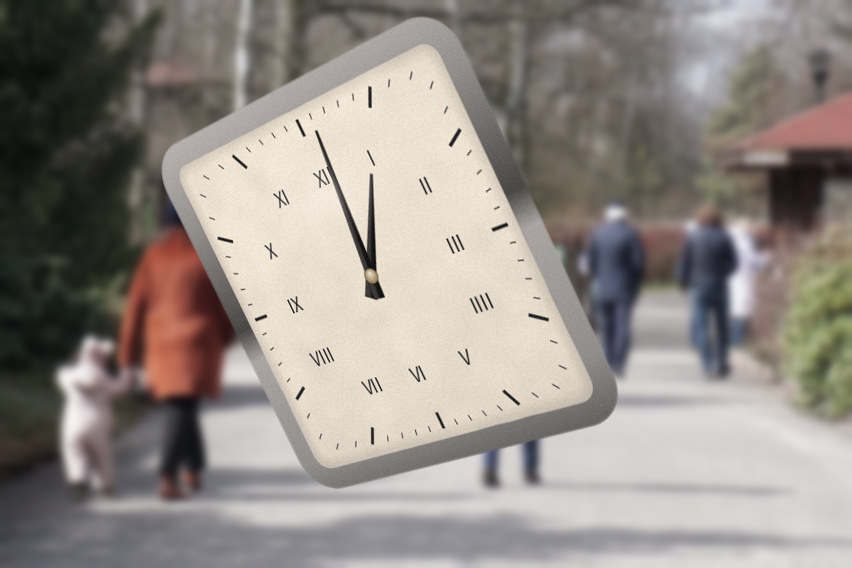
1:01
